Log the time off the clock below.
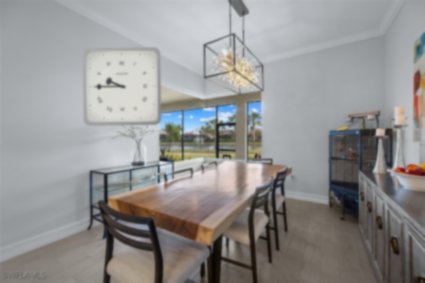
9:45
